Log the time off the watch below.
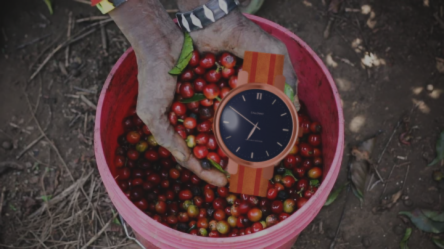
6:50
